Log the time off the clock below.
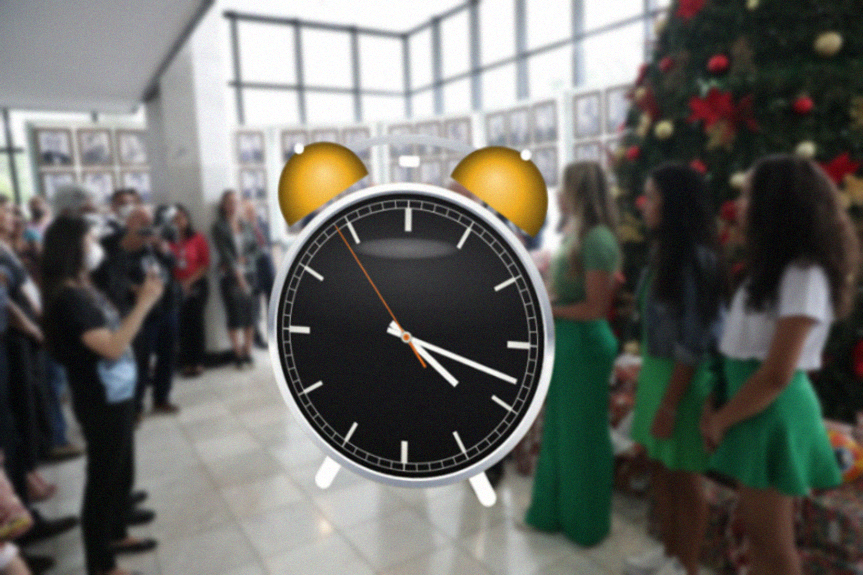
4:17:54
